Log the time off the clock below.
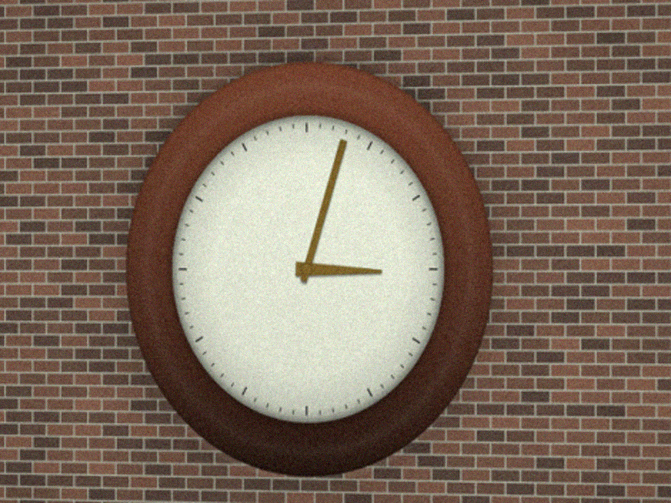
3:03
